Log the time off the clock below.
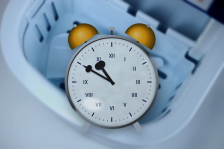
10:50
